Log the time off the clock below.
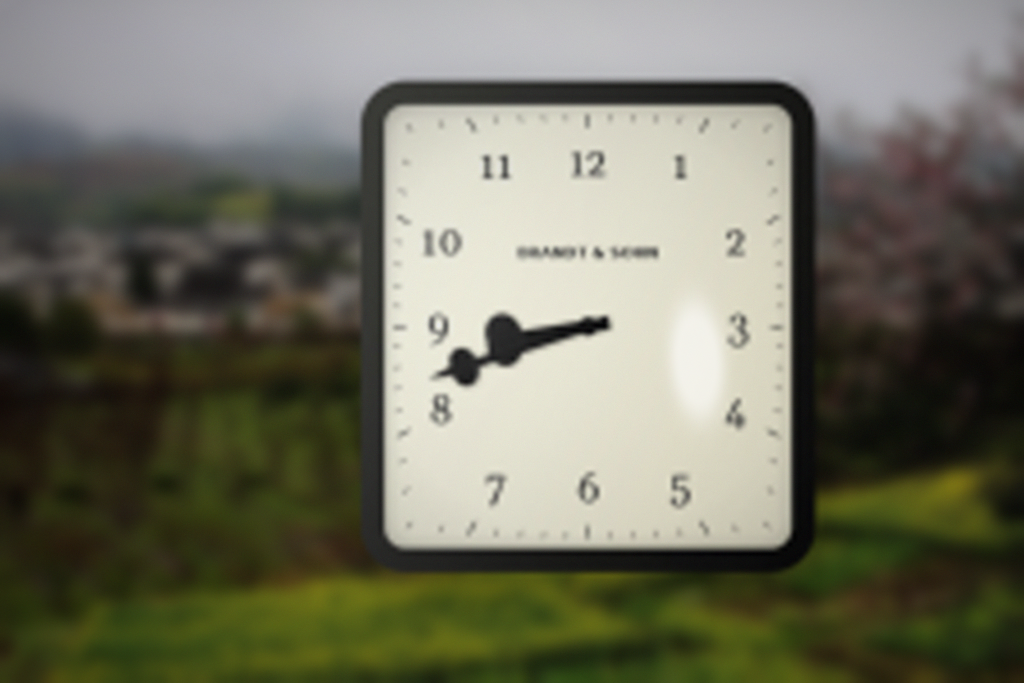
8:42
